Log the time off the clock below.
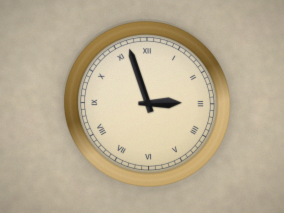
2:57
